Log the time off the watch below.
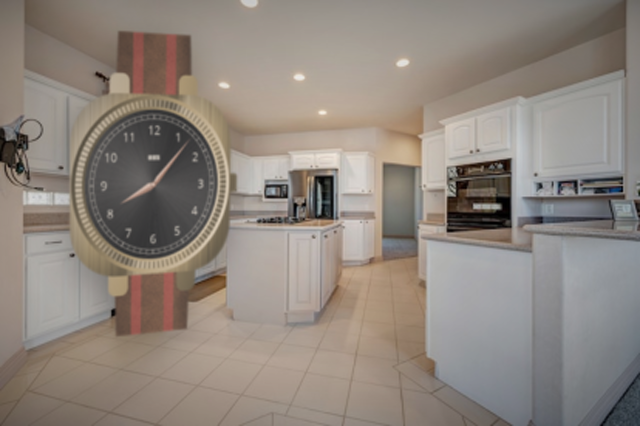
8:07
